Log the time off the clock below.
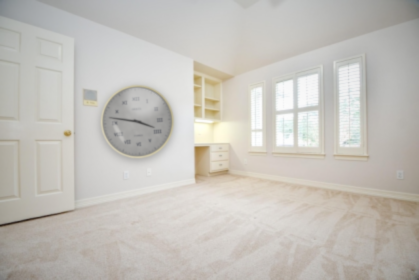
3:47
